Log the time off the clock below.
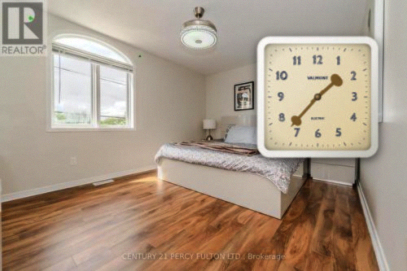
1:37
